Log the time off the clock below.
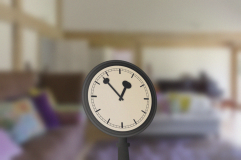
12:53
